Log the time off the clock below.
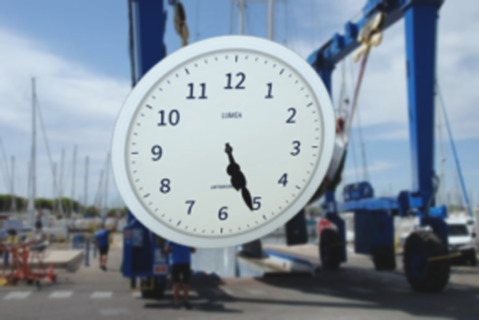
5:26
